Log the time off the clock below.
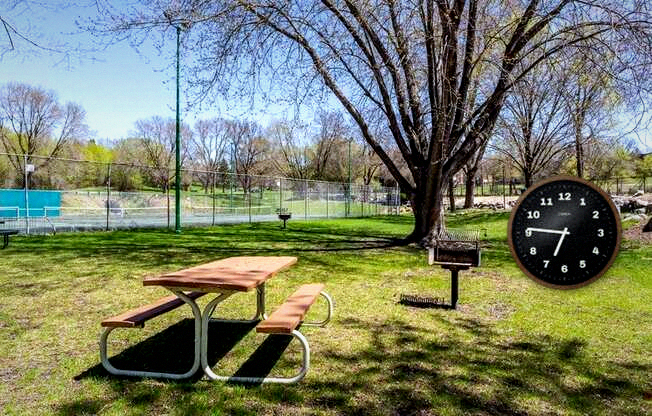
6:46
